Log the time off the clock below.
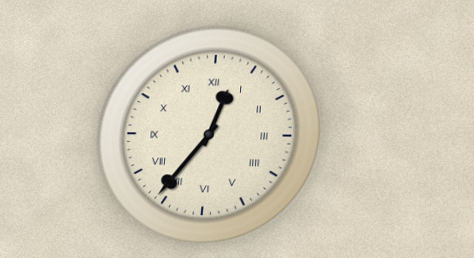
12:36
